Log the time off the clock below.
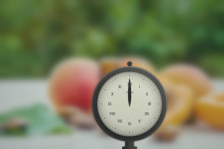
12:00
